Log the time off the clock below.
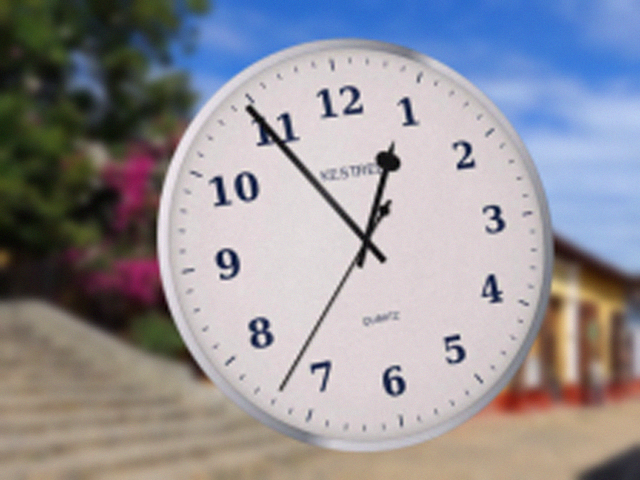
12:54:37
